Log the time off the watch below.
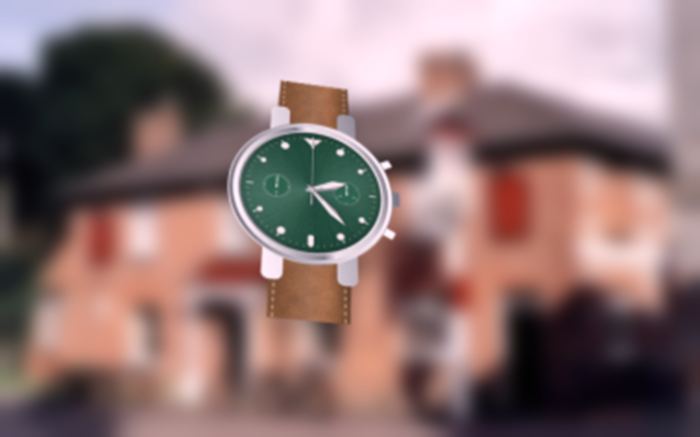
2:23
